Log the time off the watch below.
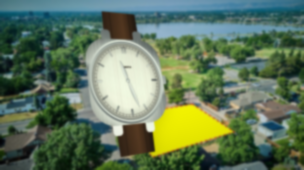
11:27
